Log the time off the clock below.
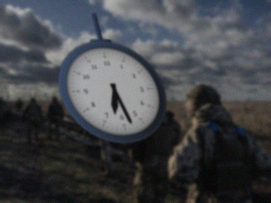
6:28
